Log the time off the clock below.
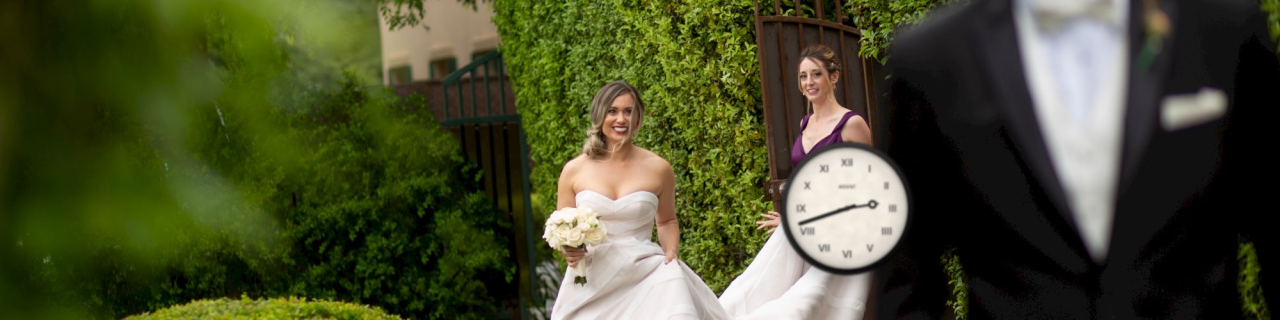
2:42
